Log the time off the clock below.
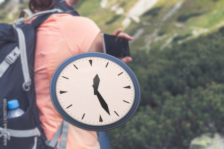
12:27
